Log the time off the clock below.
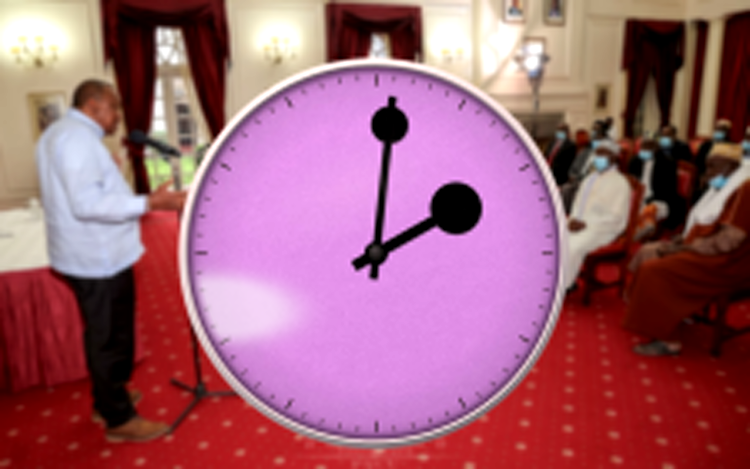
2:01
